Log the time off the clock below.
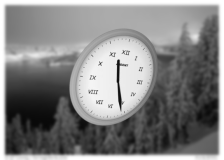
11:26
